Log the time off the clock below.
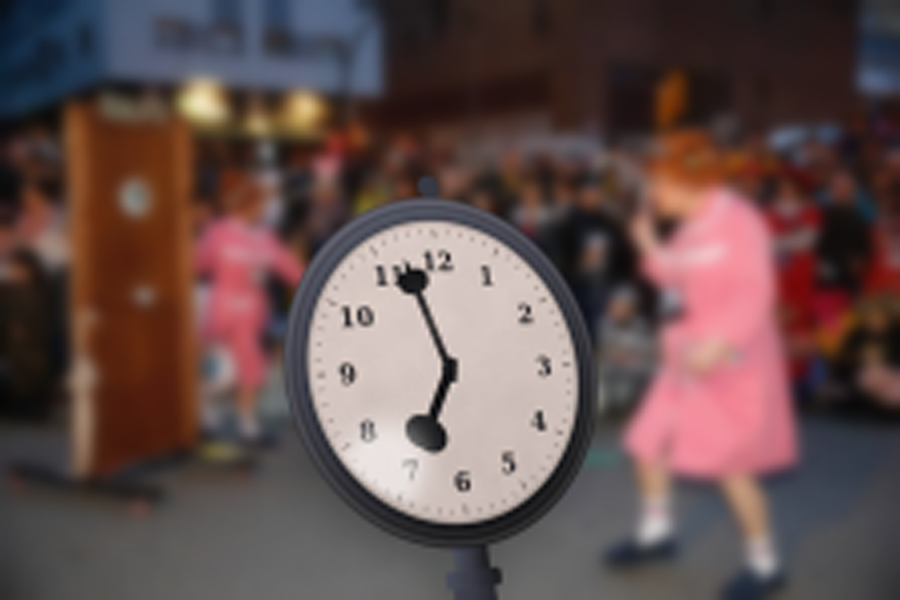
6:57
